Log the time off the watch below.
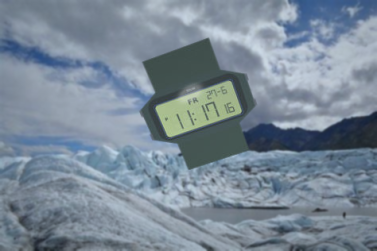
11:17:16
